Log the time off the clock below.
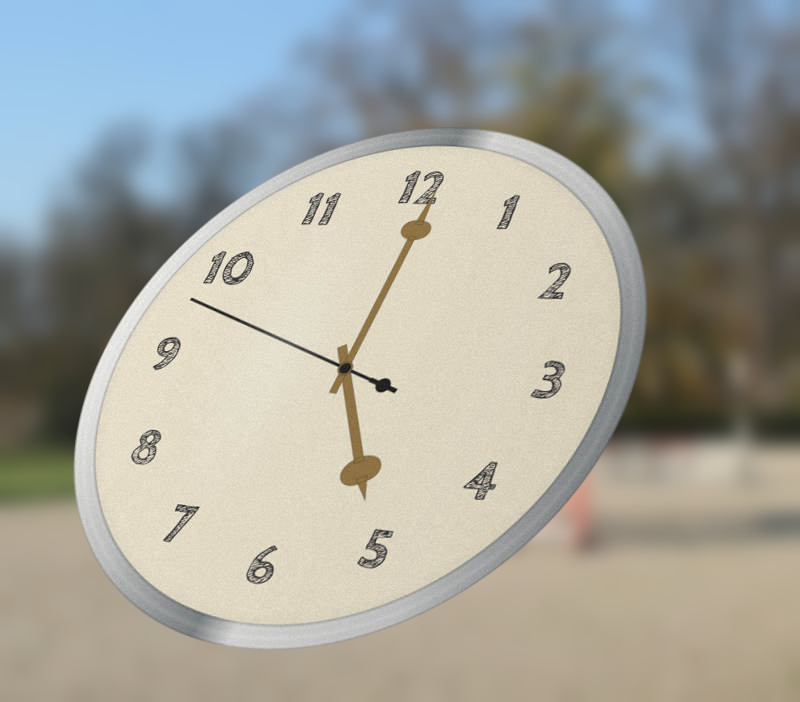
5:00:48
